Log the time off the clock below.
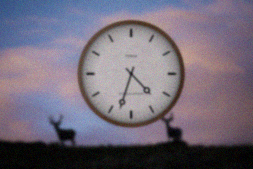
4:33
